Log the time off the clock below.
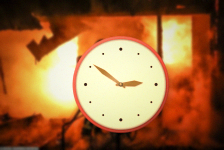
2:51
